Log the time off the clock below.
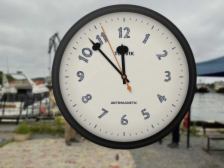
11:52:56
